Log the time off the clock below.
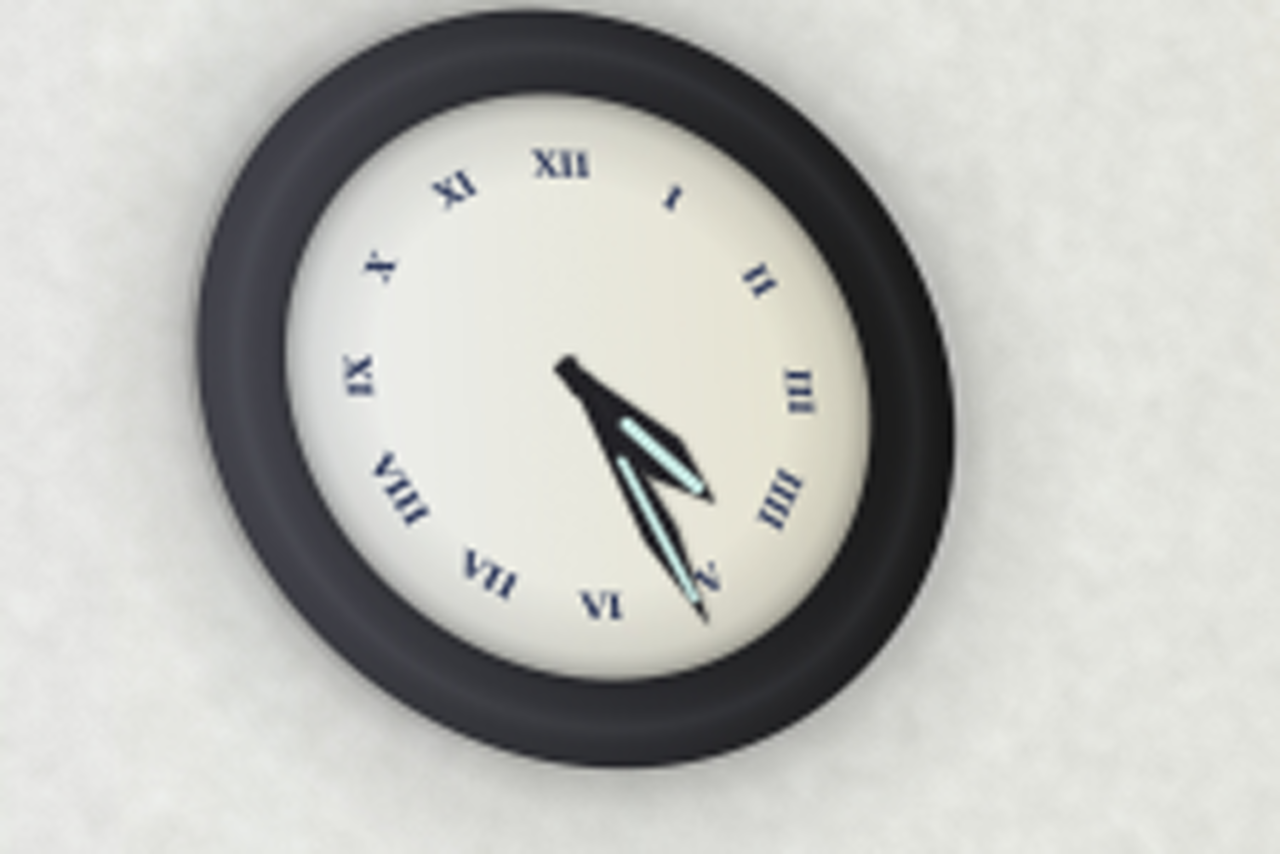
4:26
